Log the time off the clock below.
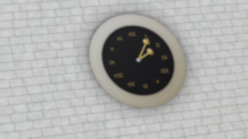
2:06
